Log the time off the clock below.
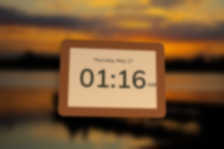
1:16
